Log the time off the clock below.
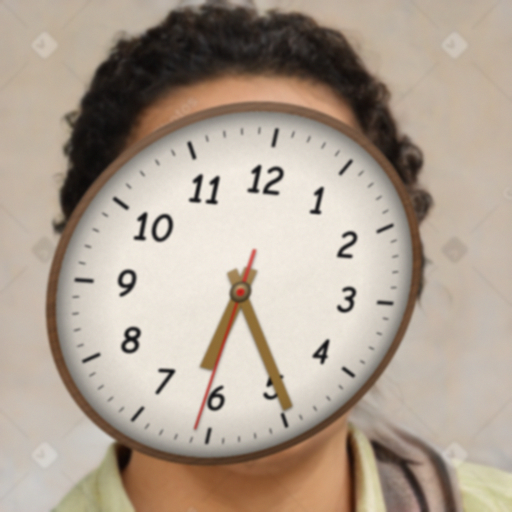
6:24:31
